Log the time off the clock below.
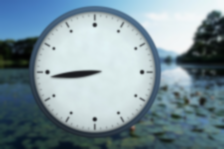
8:44
